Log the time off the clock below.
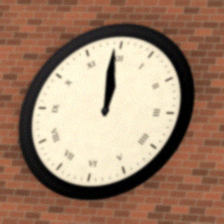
11:59
